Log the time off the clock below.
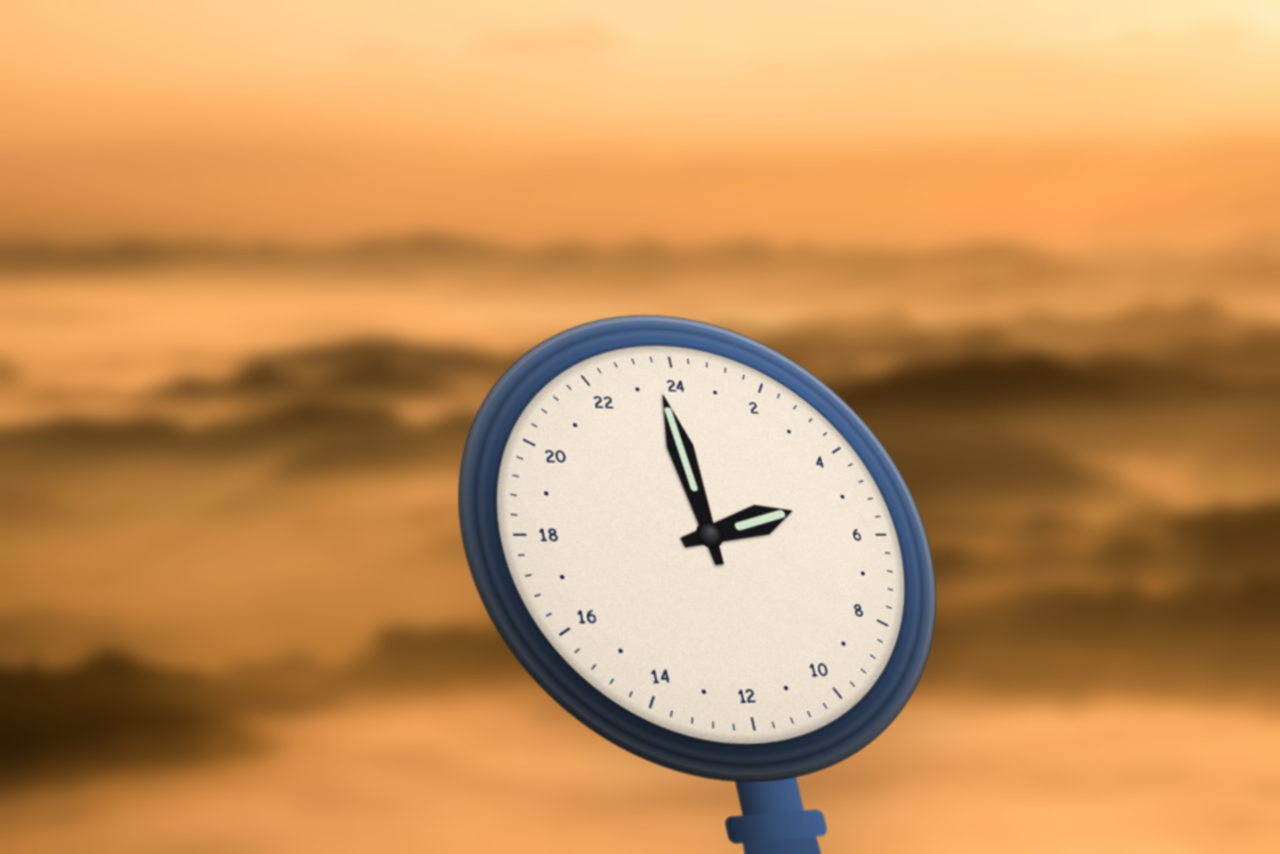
4:59
